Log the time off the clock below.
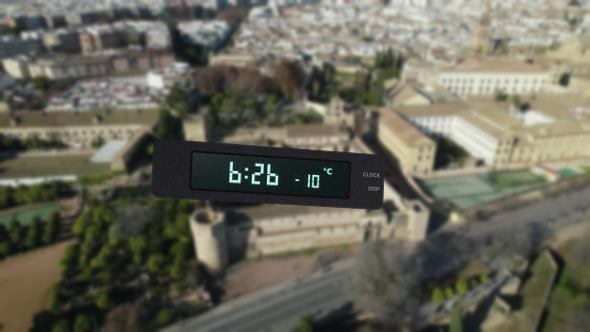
6:26
